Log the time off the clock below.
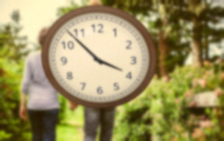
3:53
